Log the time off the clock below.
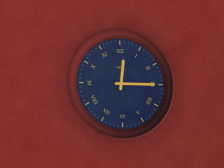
12:15
